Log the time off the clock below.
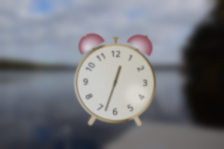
12:33
